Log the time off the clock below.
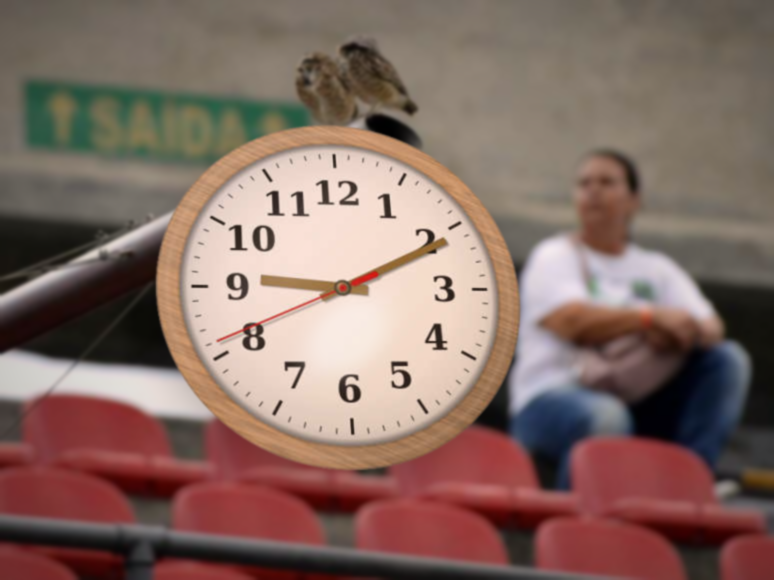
9:10:41
